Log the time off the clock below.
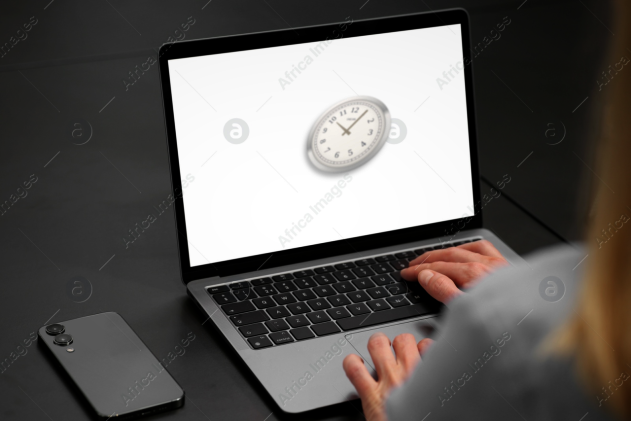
10:05
